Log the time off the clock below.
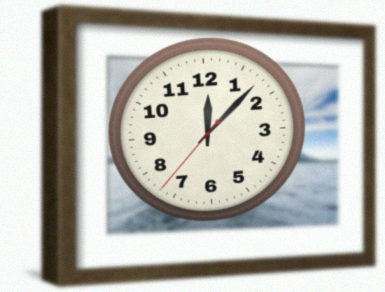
12:07:37
